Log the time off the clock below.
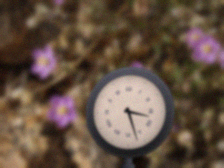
3:27
